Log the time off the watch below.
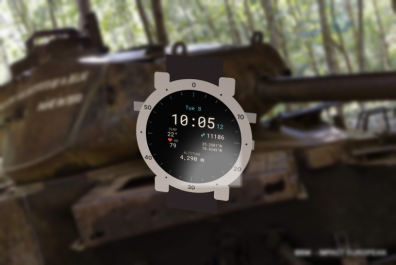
10:05
